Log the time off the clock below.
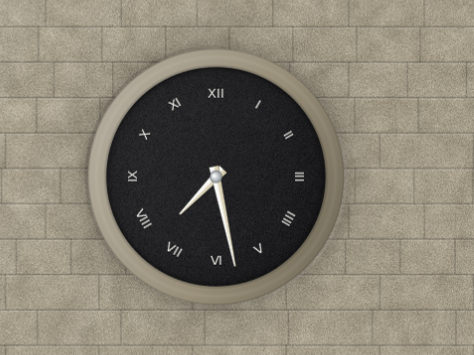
7:28
